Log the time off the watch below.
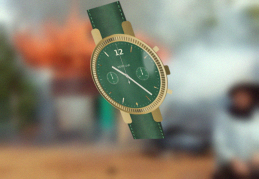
10:23
